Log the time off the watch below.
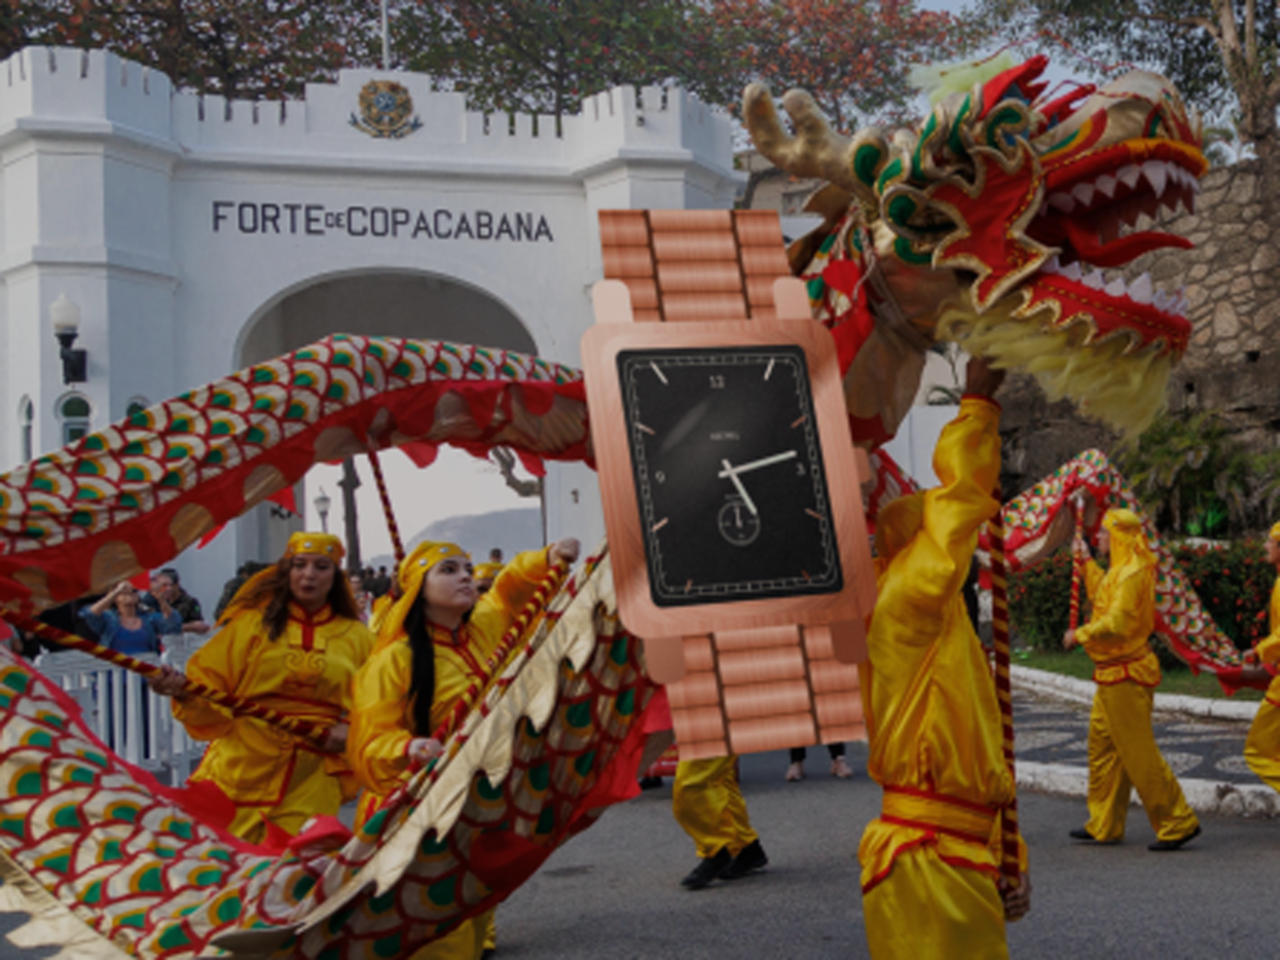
5:13
